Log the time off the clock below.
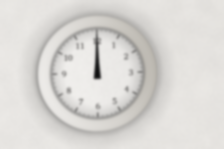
12:00
